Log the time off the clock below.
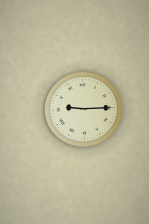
9:15
